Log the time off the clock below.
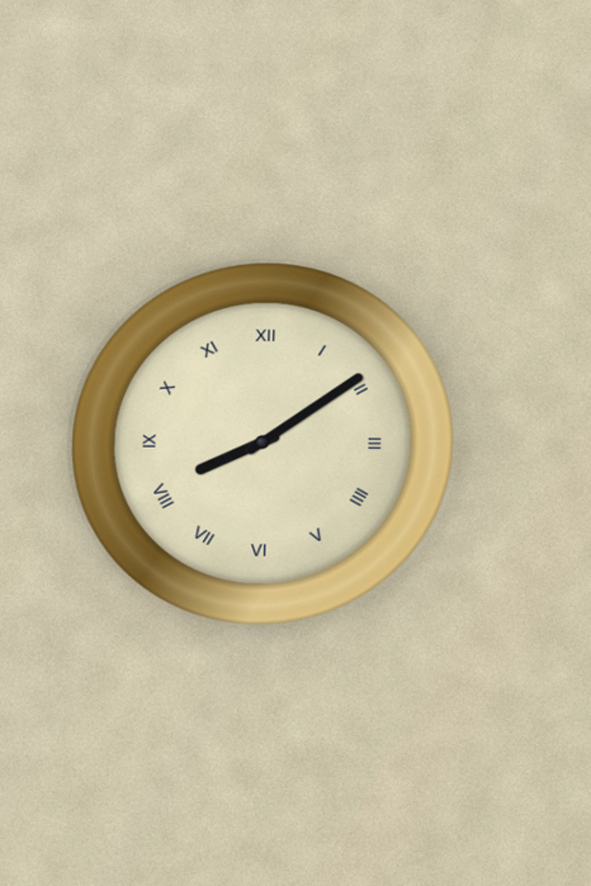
8:09
